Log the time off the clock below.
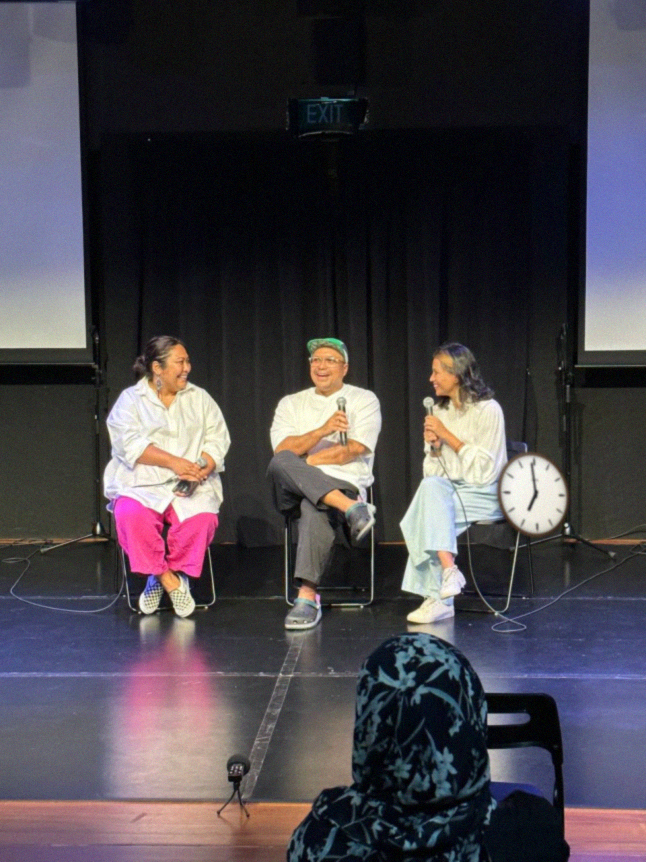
6:59
